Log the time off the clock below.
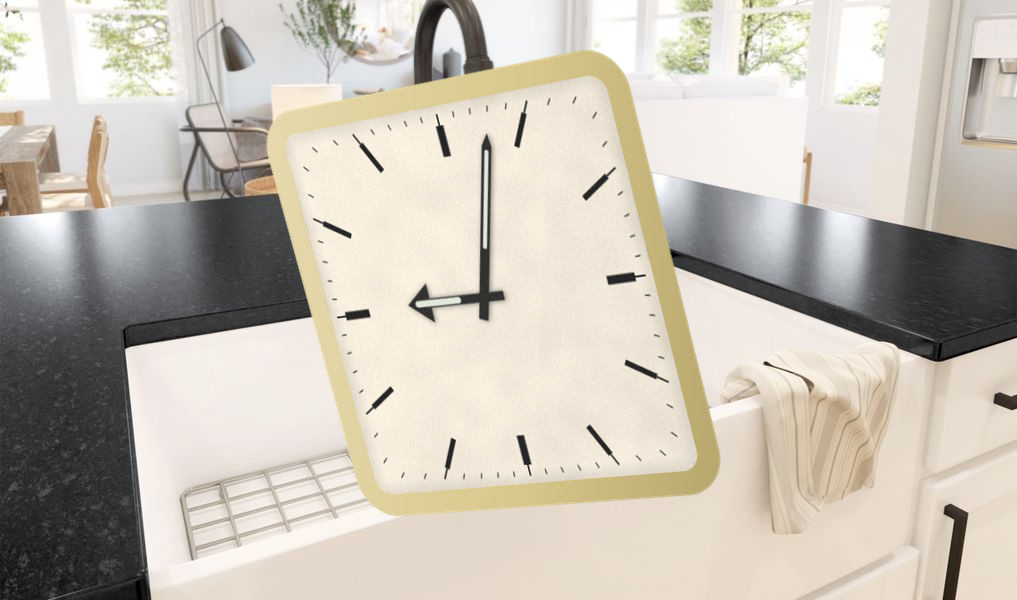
9:03
